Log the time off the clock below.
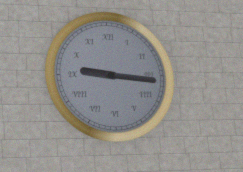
9:16
